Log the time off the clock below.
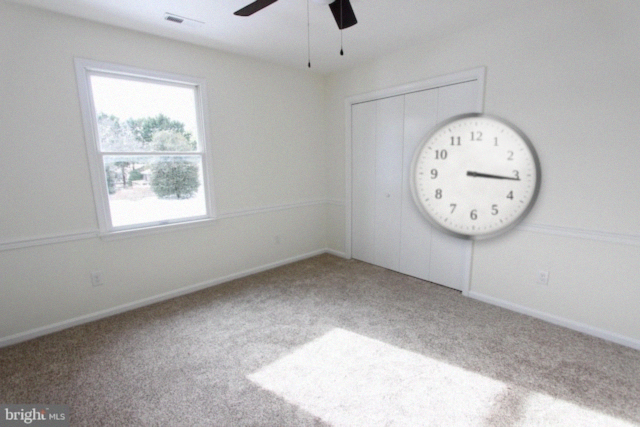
3:16
